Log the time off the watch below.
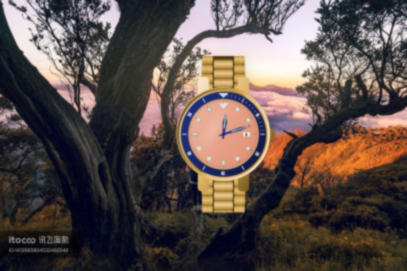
12:12
